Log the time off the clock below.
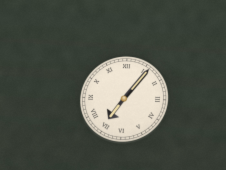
7:06
